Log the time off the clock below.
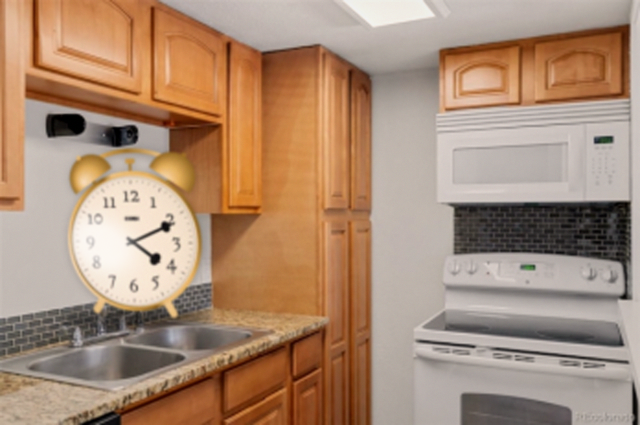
4:11
